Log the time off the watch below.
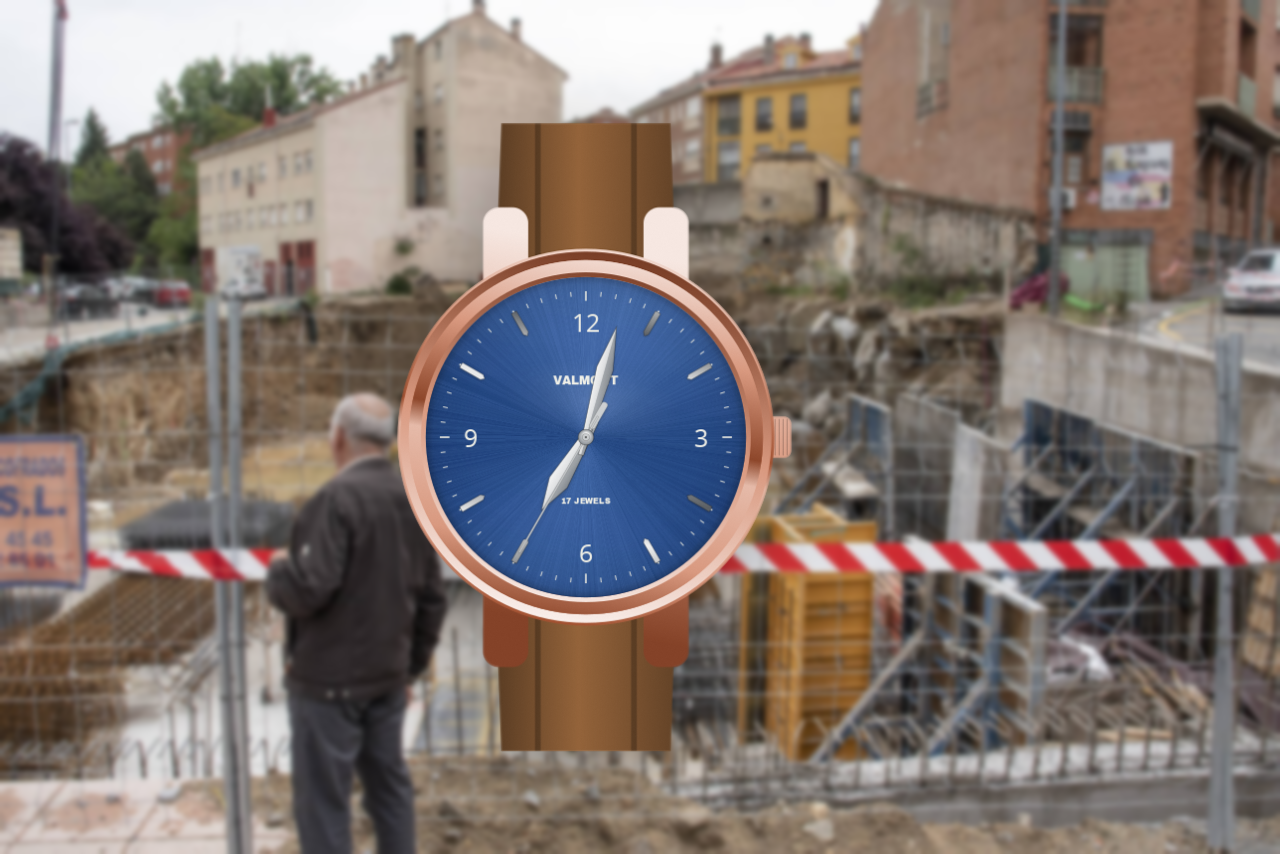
7:02:35
